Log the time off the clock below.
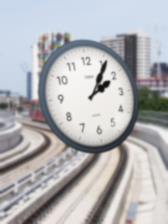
2:06
